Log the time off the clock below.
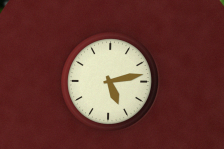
5:13
